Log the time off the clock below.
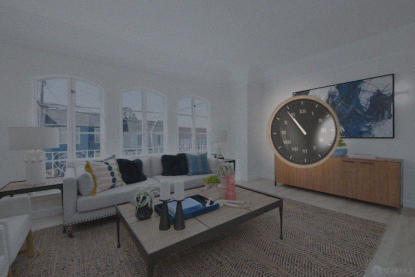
10:54
